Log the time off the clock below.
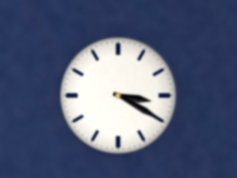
3:20
